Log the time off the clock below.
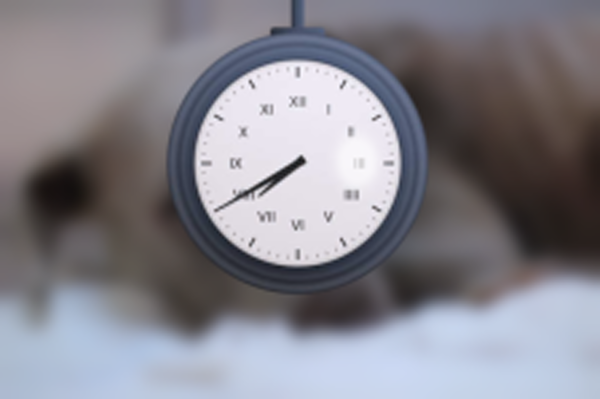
7:40
